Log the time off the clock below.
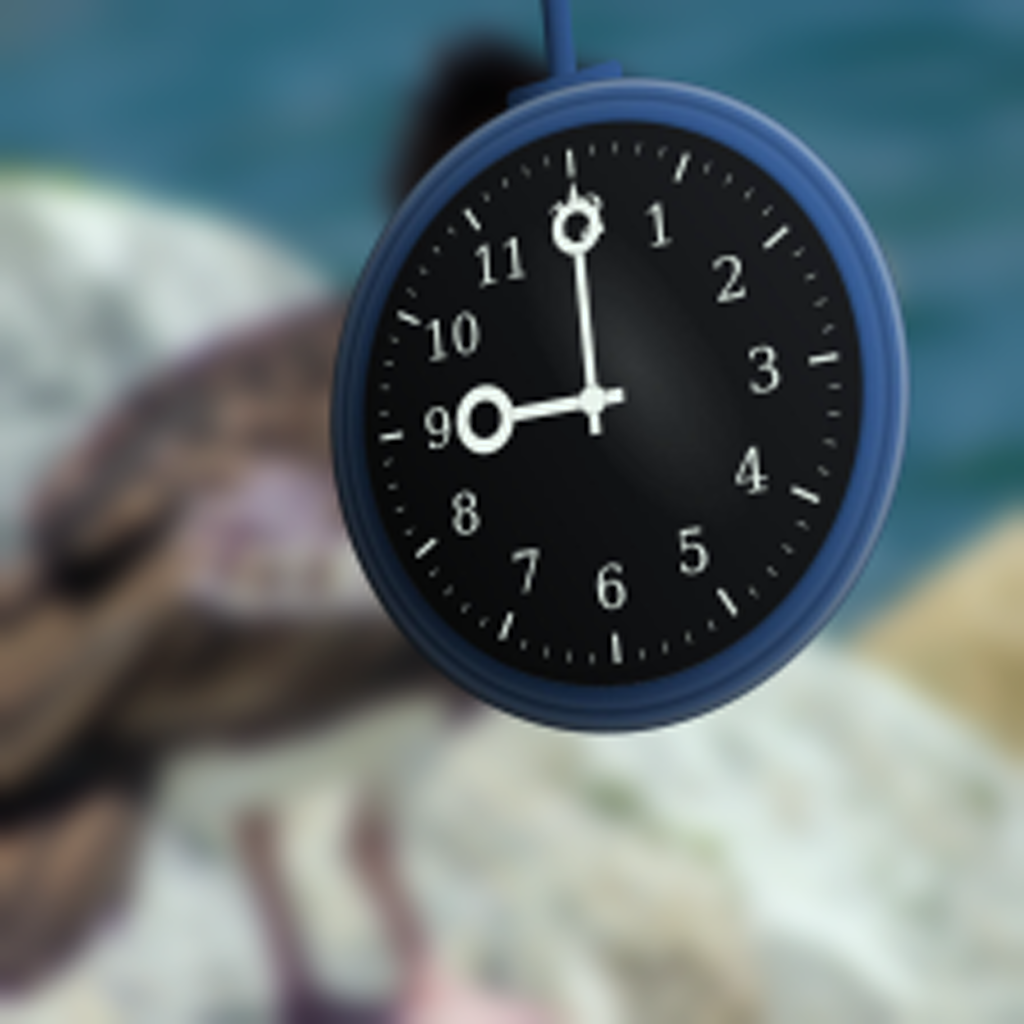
9:00
